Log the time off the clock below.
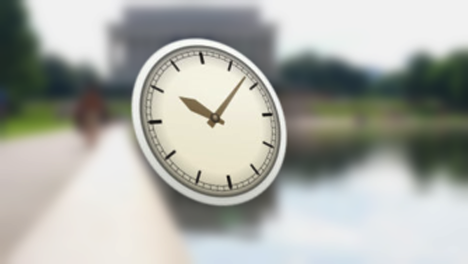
10:08
